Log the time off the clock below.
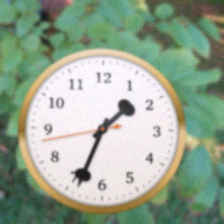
1:33:43
